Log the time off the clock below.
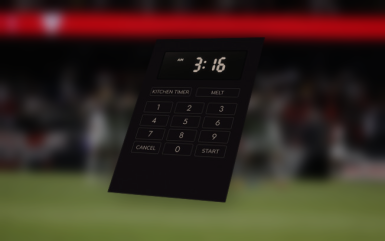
3:16
